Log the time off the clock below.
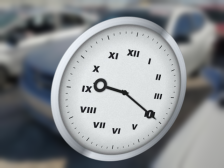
9:20
